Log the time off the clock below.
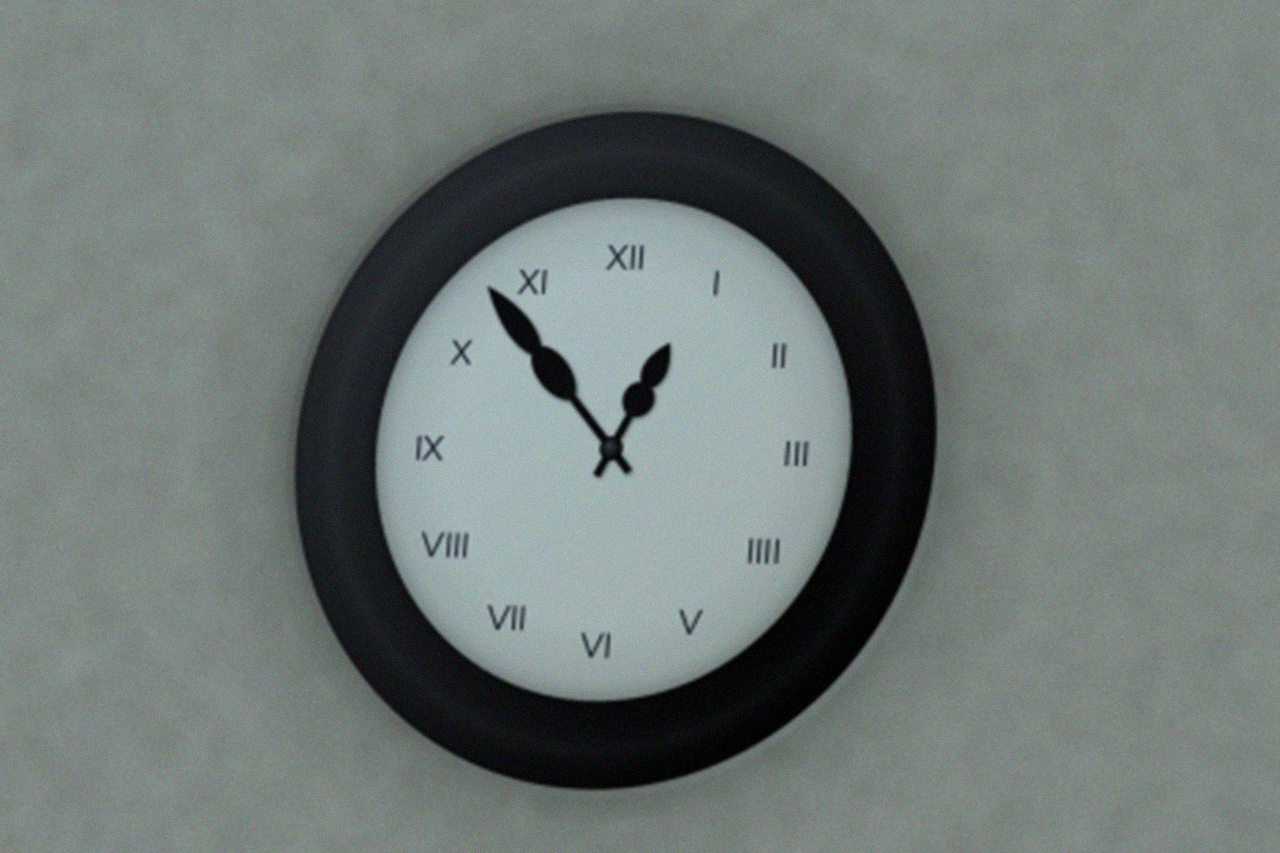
12:53
